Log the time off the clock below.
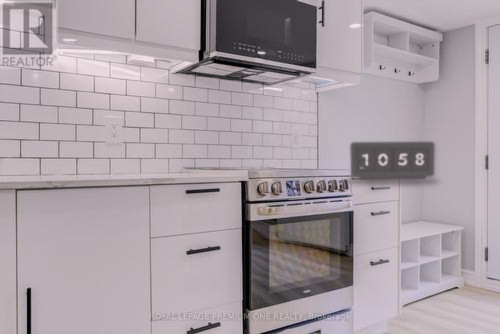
10:58
